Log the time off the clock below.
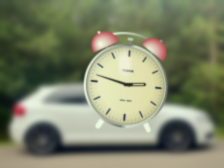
2:47
